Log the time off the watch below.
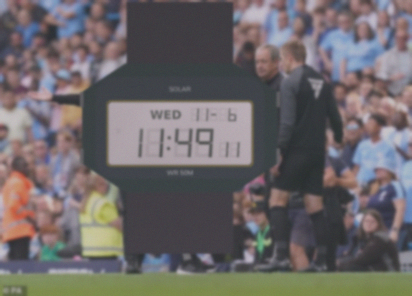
11:49:11
